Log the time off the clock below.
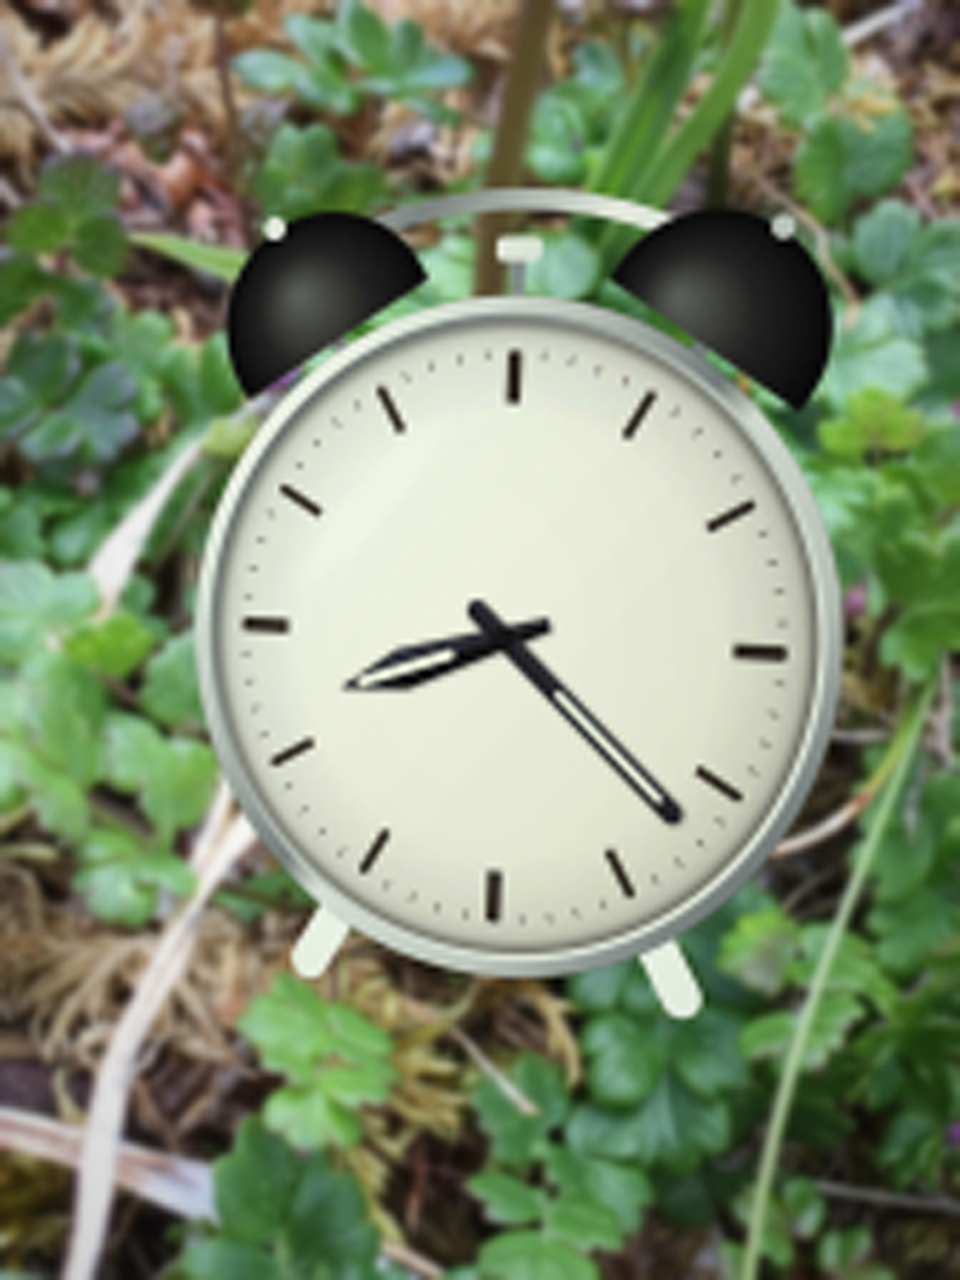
8:22
